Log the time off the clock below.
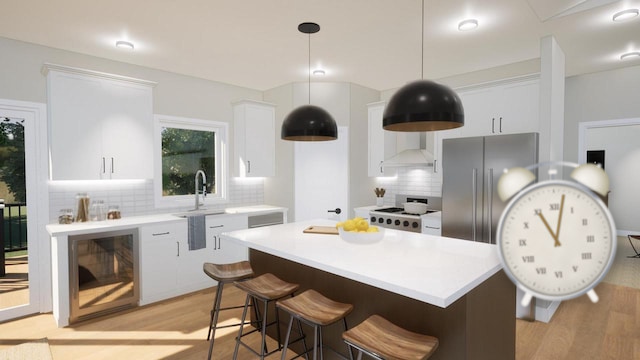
11:02
